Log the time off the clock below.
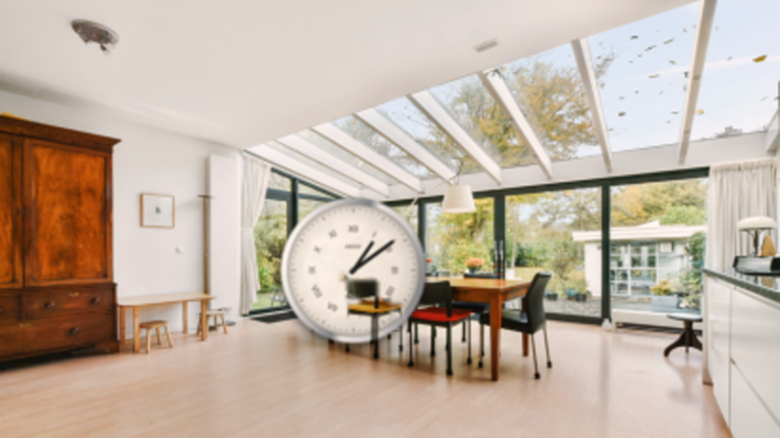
1:09
